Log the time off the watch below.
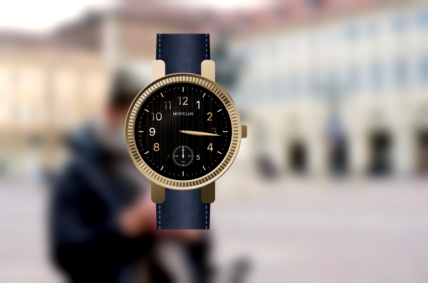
3:16
